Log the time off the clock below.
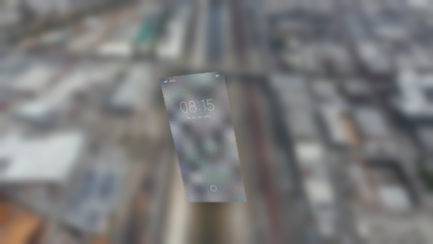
8:15
